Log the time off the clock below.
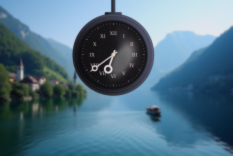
6:39
